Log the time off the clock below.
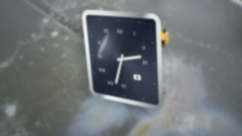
2:33
